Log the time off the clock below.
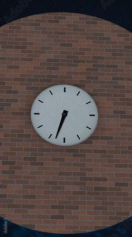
6:33
